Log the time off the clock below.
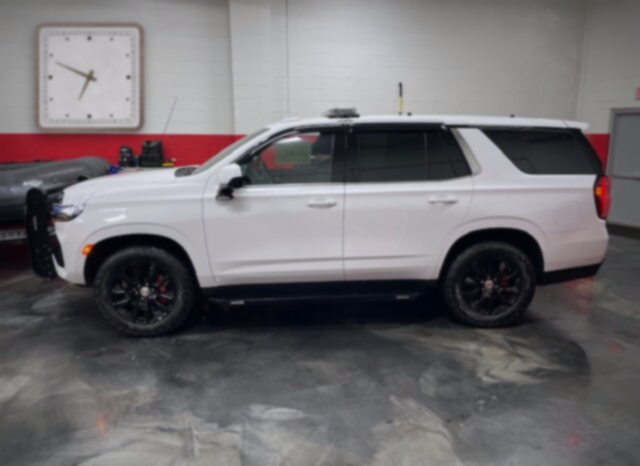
6:49
